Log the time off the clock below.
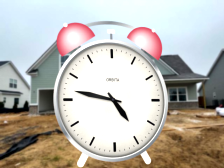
4:47
